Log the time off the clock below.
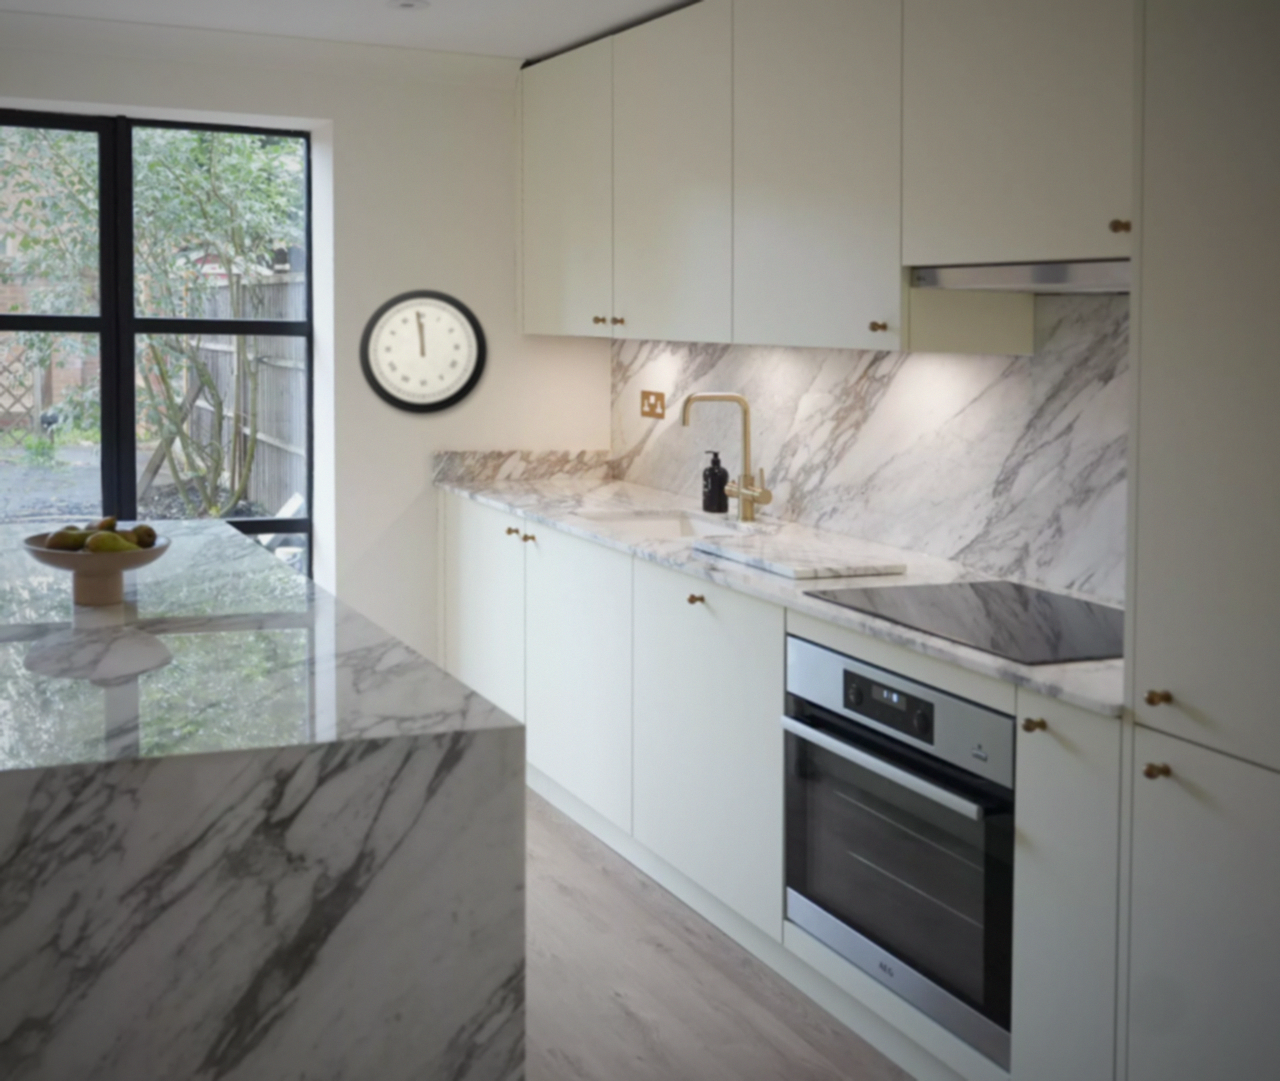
11:59
